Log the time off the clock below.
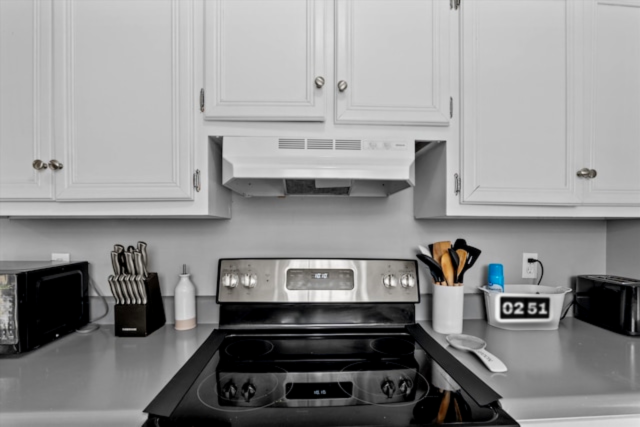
2:51
